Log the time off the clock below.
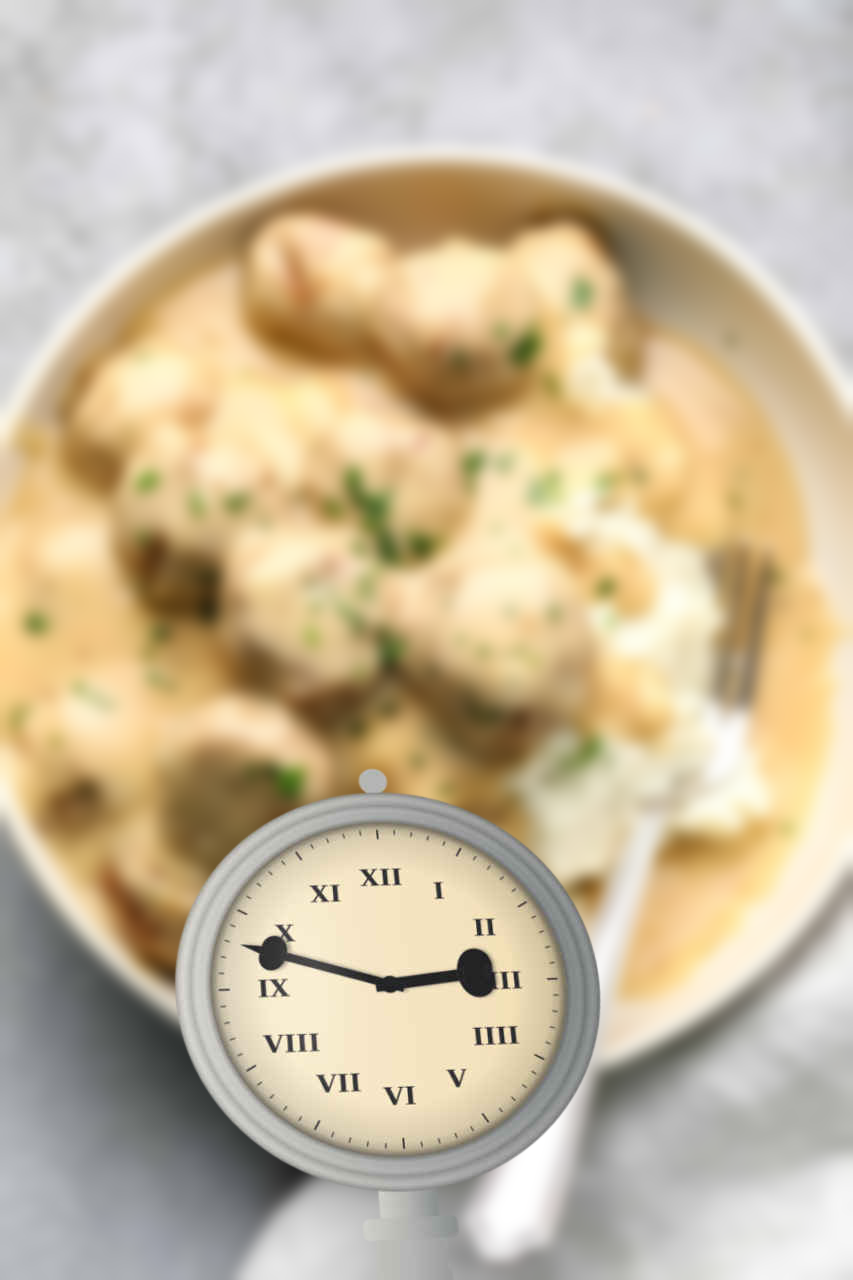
2:48
